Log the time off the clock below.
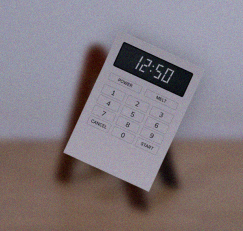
12:50
